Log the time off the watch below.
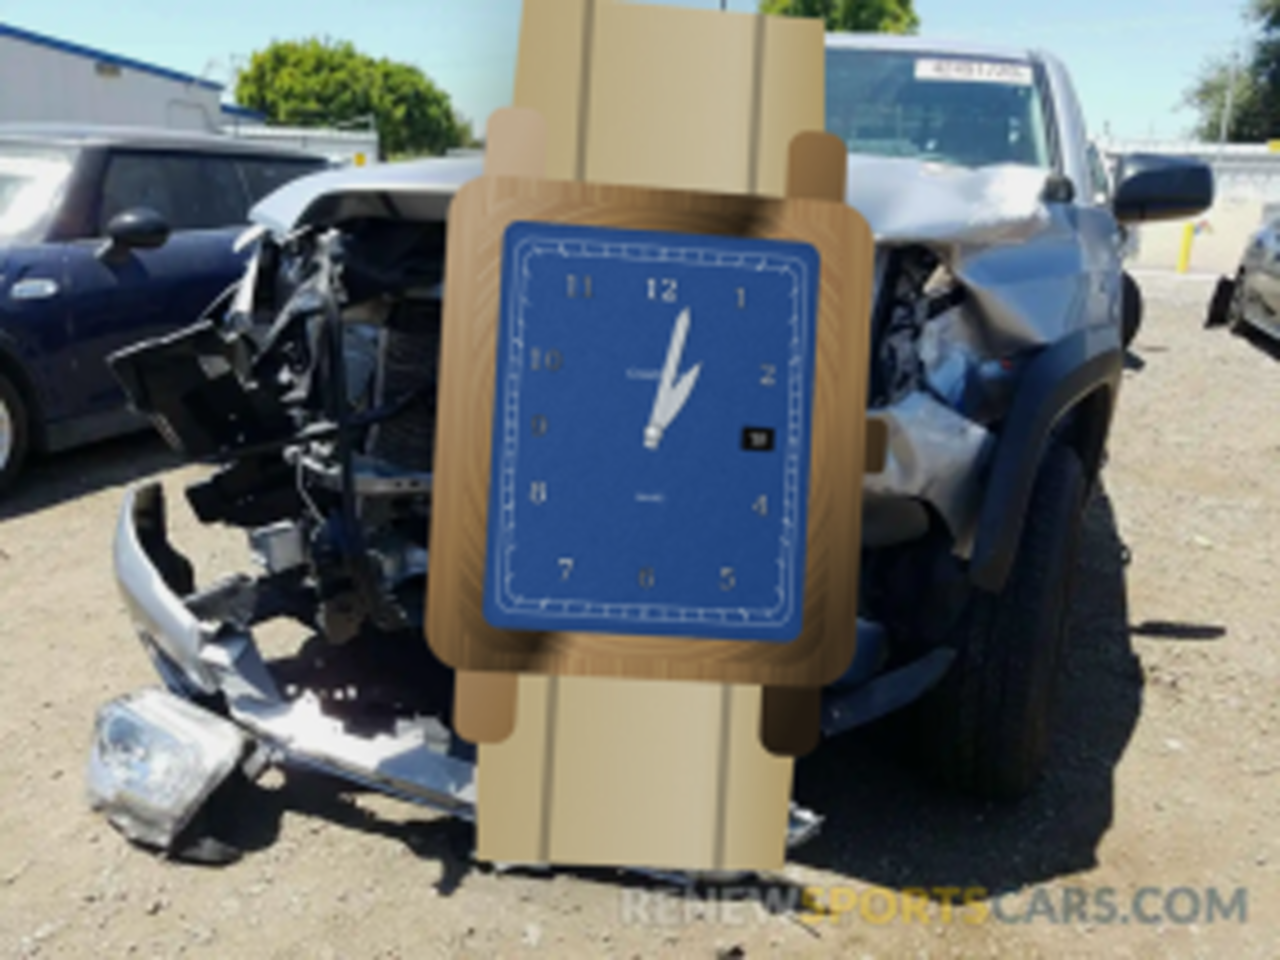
1:02
